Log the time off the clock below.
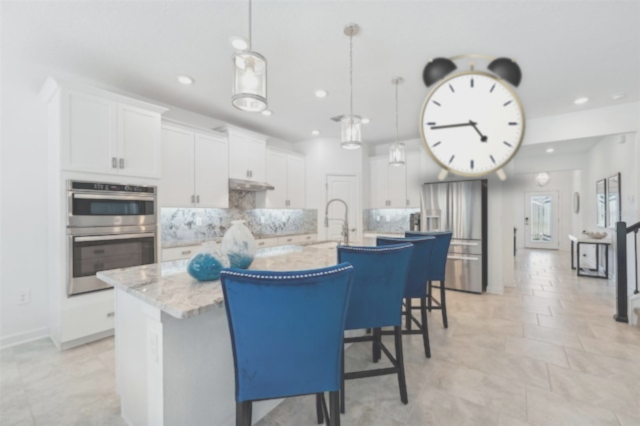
4:44
